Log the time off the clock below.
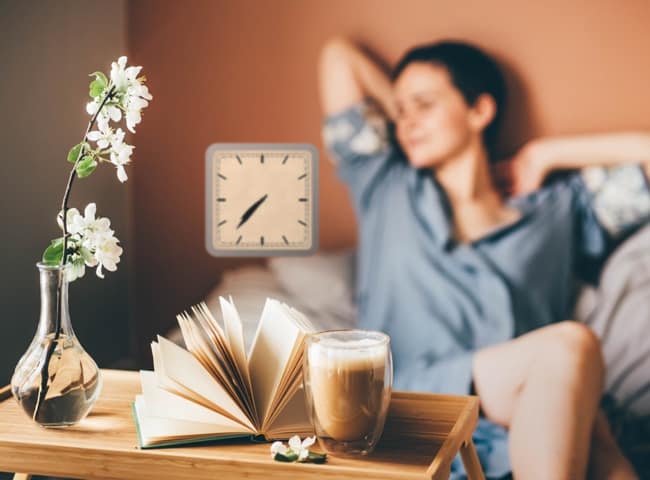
7:37
